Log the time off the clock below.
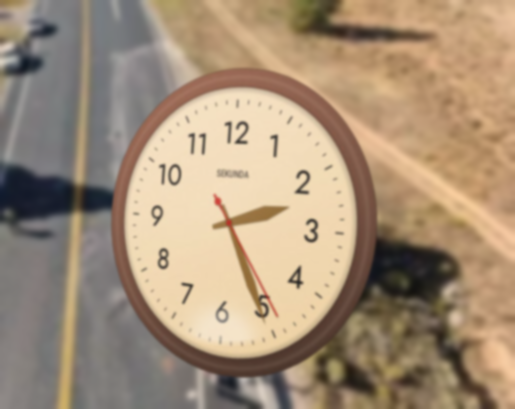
2:25:24
